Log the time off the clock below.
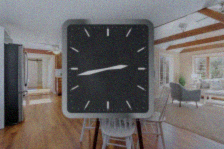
2:43
